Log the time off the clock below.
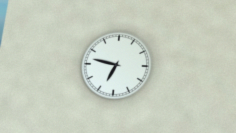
6:47
